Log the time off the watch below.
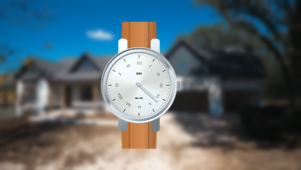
4:22
